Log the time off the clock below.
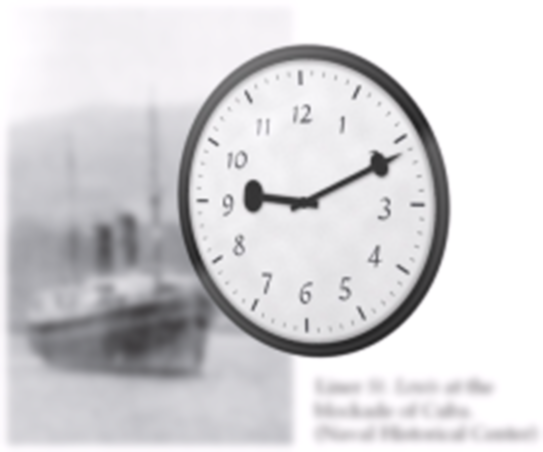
9:11
